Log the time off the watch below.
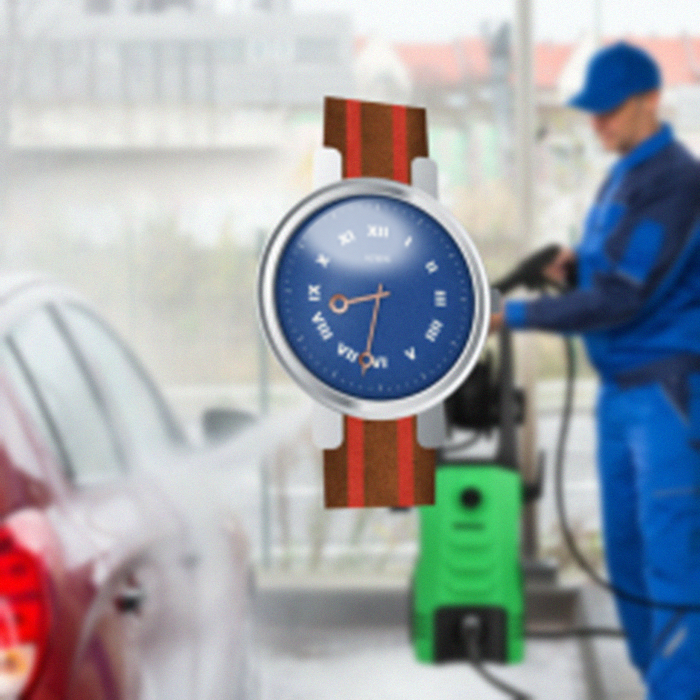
8:32
